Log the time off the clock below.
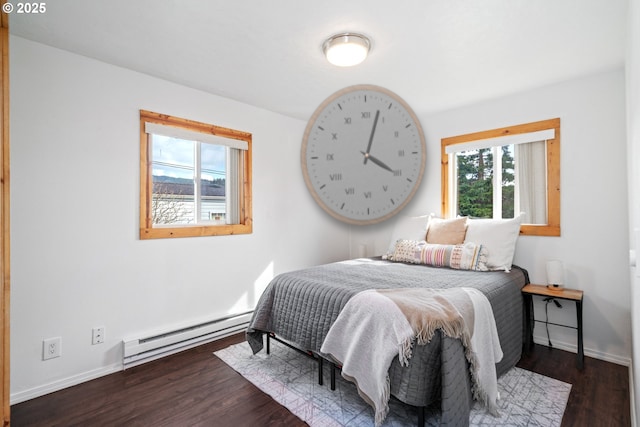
4:03
